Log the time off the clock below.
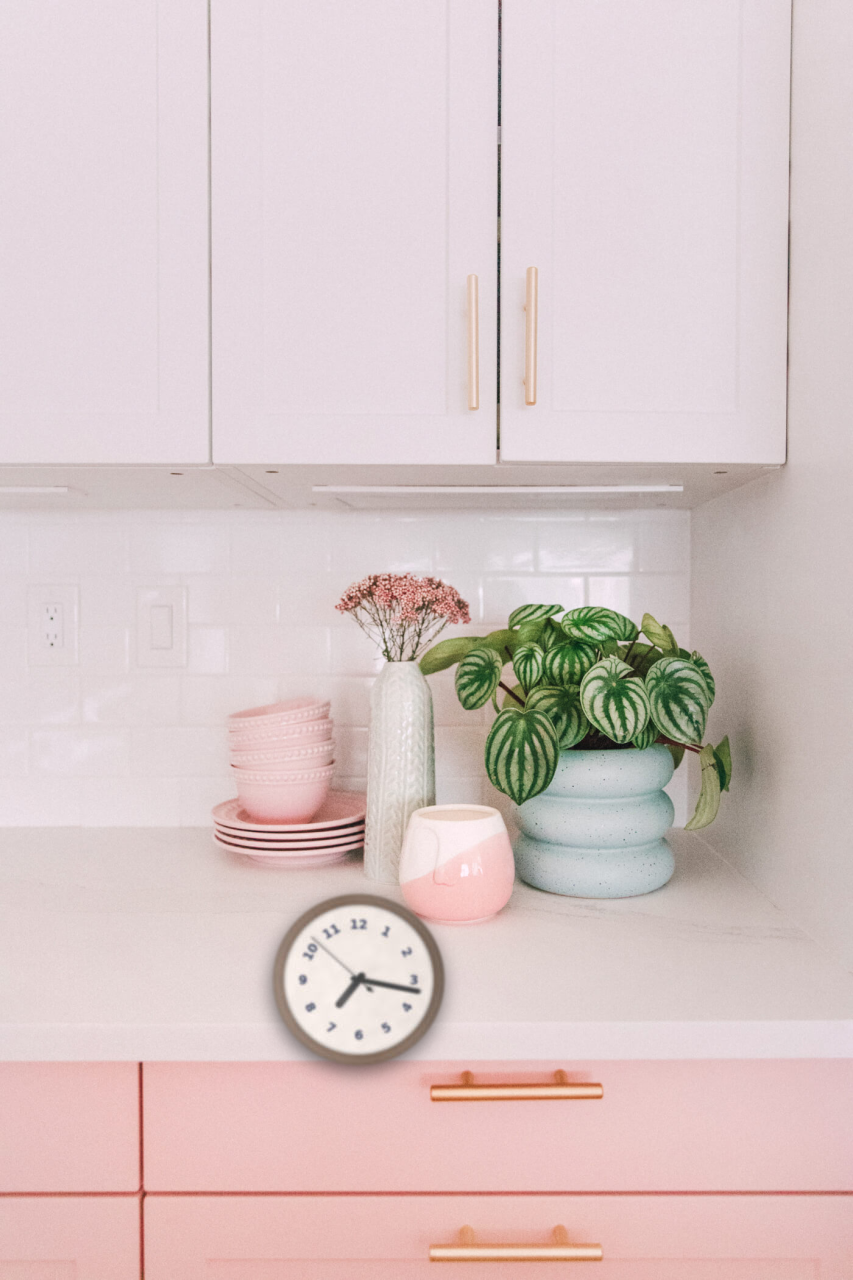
7:16:52
